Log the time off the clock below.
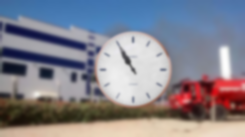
10:55
